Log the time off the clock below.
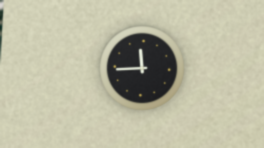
11:44
